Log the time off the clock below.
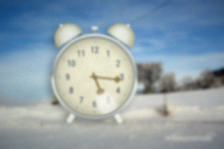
5:16
